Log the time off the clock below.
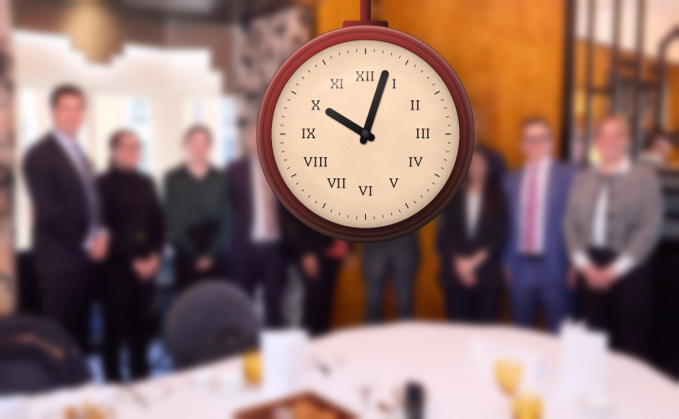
10:03
